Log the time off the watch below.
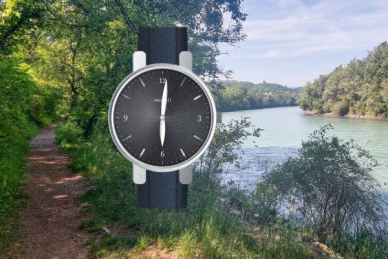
6:01
